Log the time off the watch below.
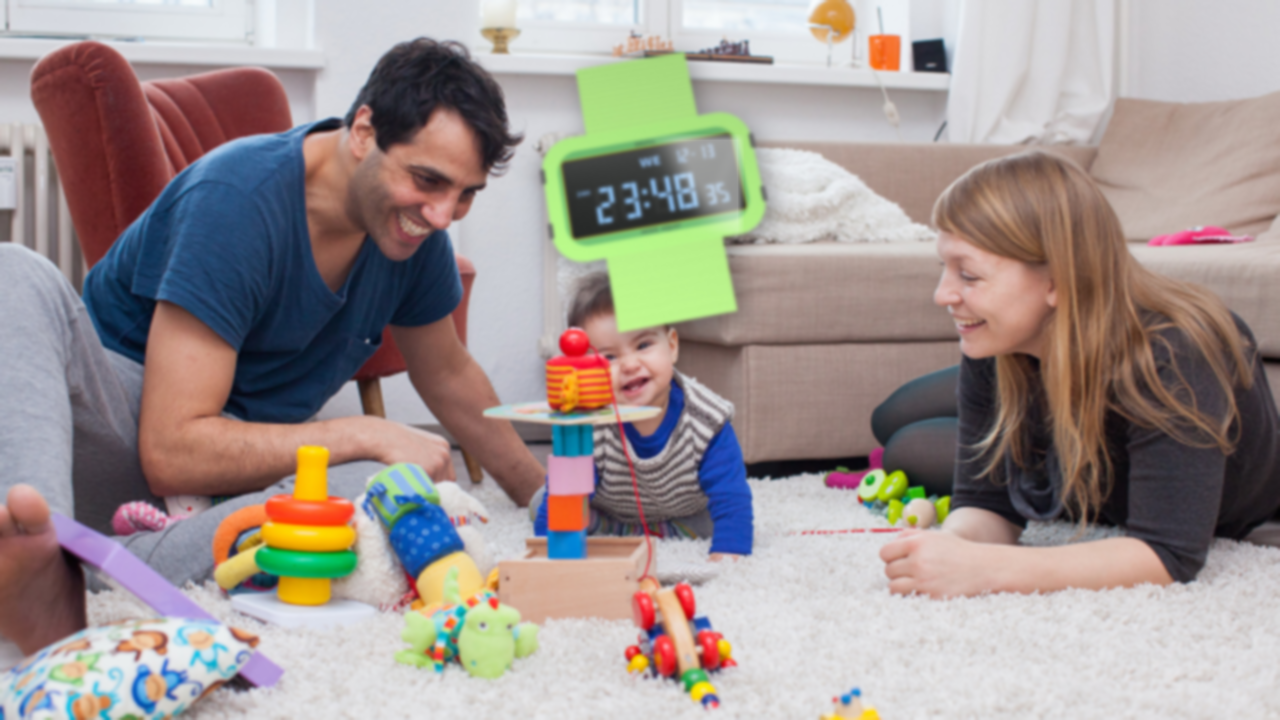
23:48:35
